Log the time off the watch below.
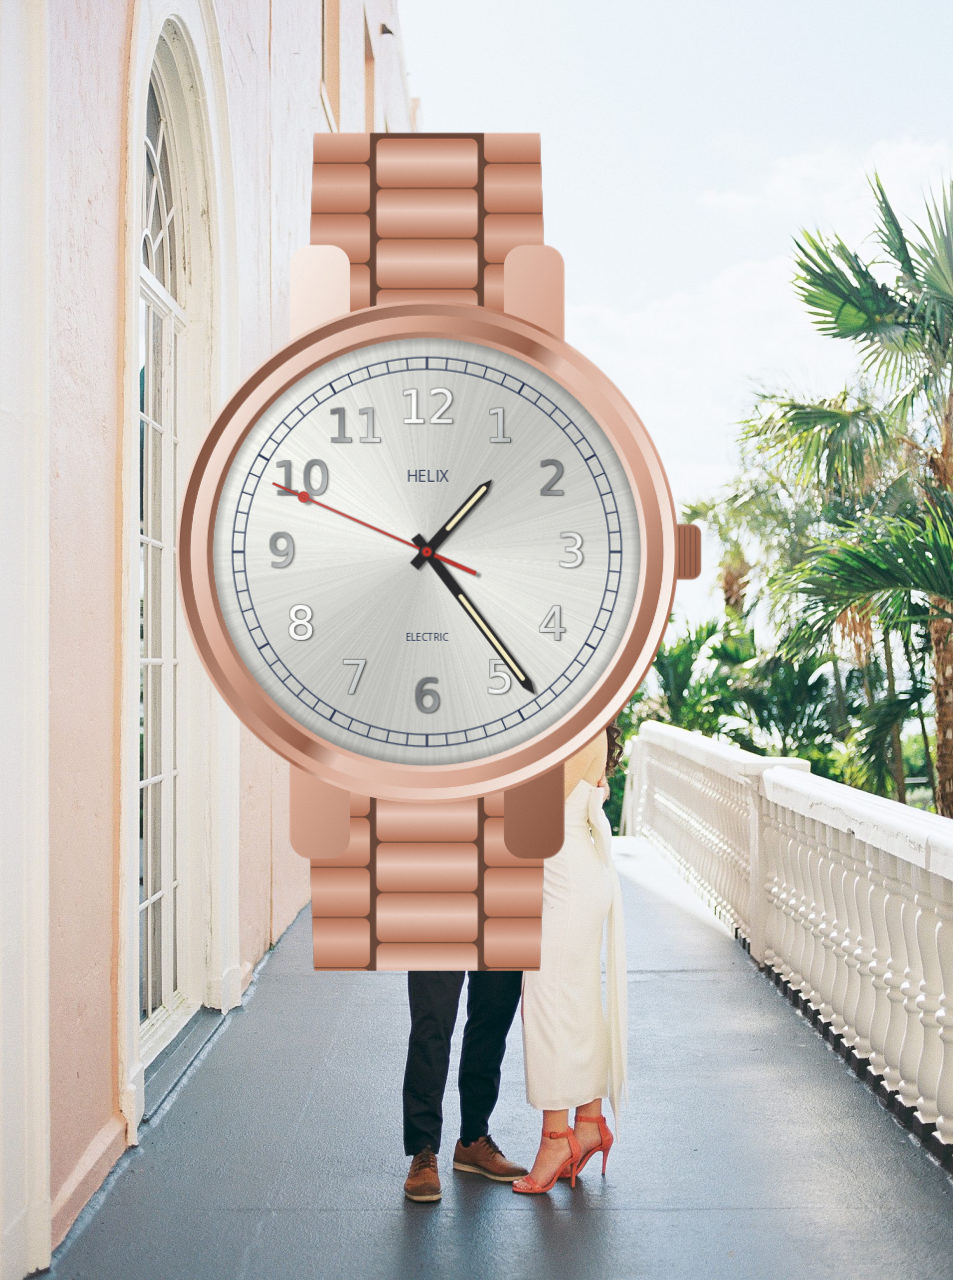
1:23:49
